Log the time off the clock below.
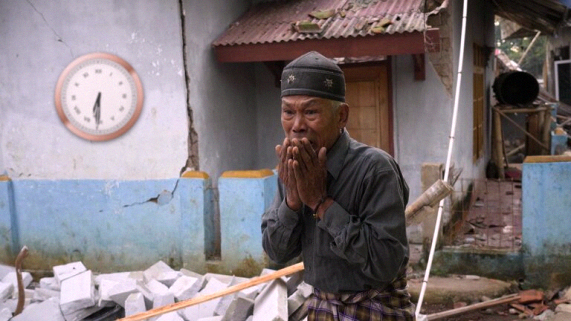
6:31
